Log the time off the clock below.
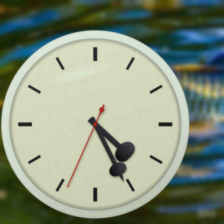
4:25:34
